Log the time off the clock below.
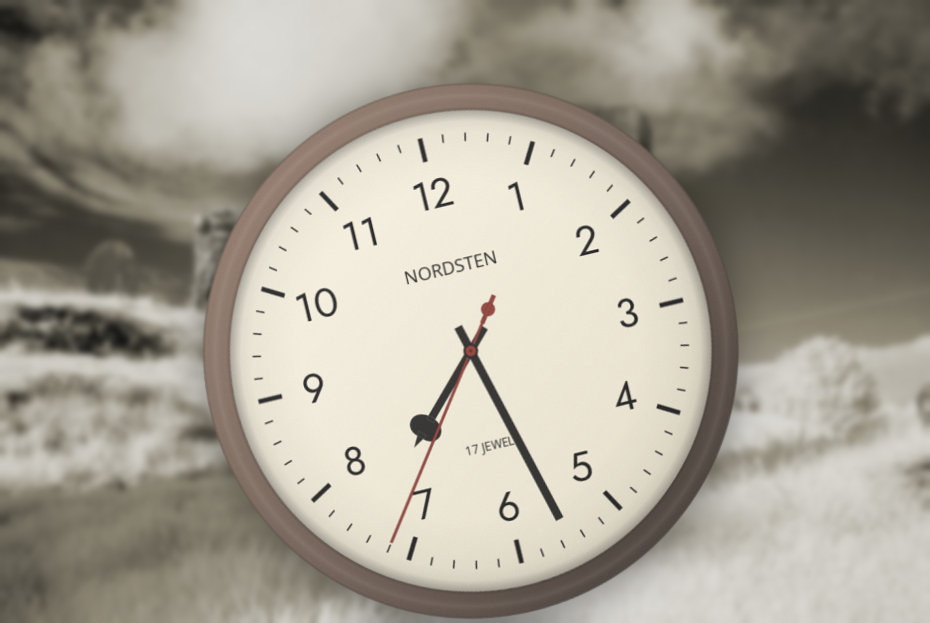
7:27:36
